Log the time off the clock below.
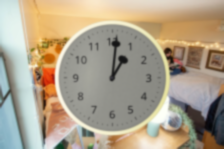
1:01
